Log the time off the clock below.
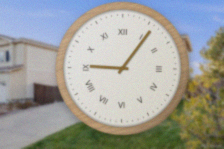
9:06
